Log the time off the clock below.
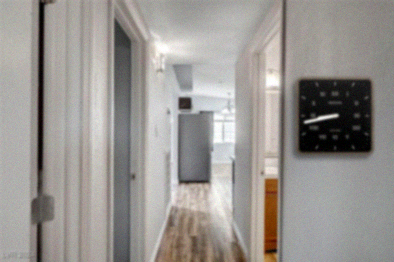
8:43
